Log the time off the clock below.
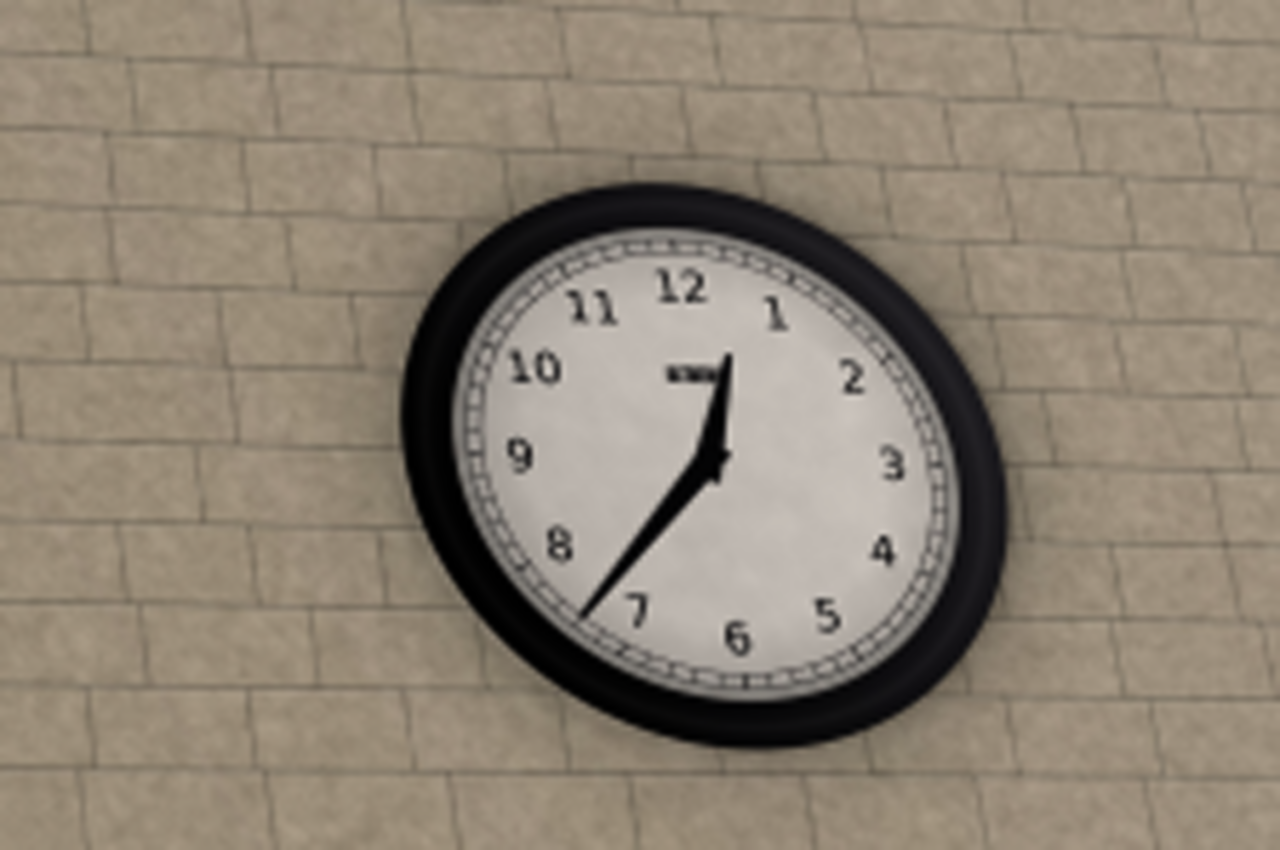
12:37
